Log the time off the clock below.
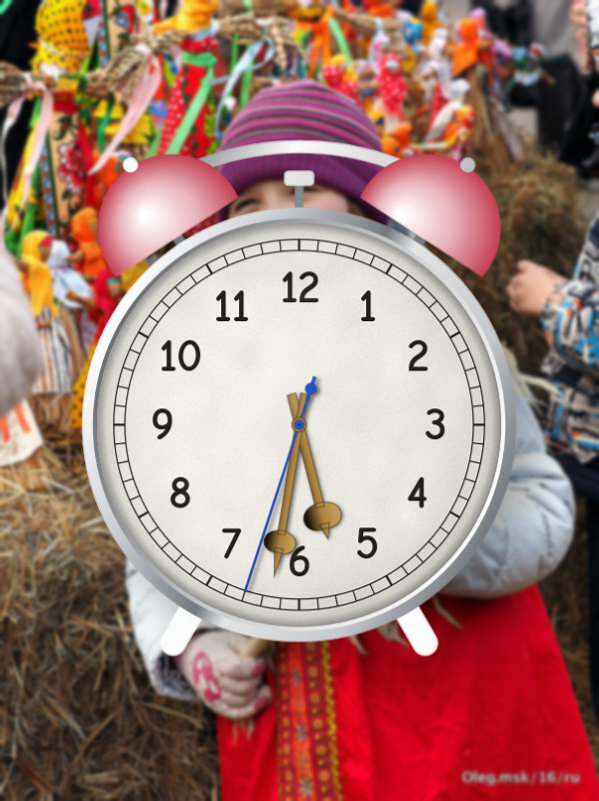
5:31:33
